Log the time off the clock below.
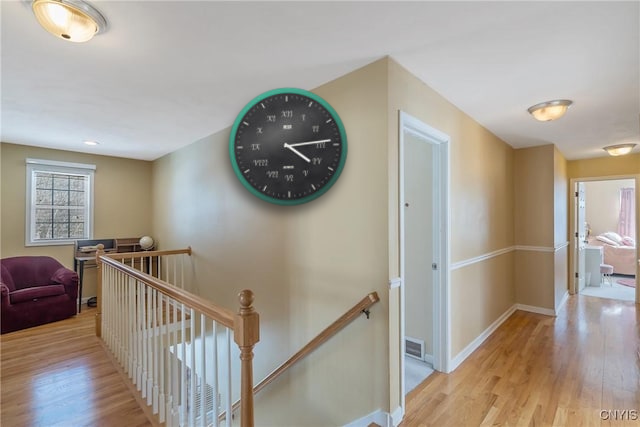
4:14
